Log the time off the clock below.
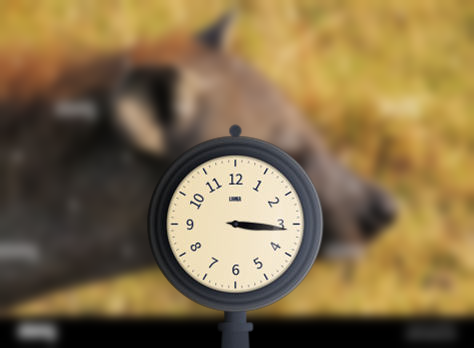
3:16
